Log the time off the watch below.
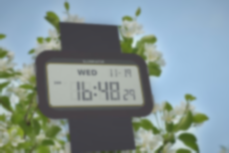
16:48
